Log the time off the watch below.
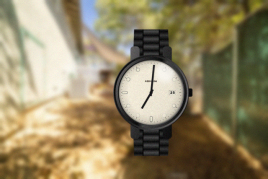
7:01
